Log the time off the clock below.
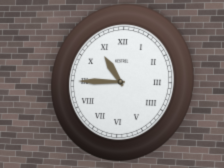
10:45
